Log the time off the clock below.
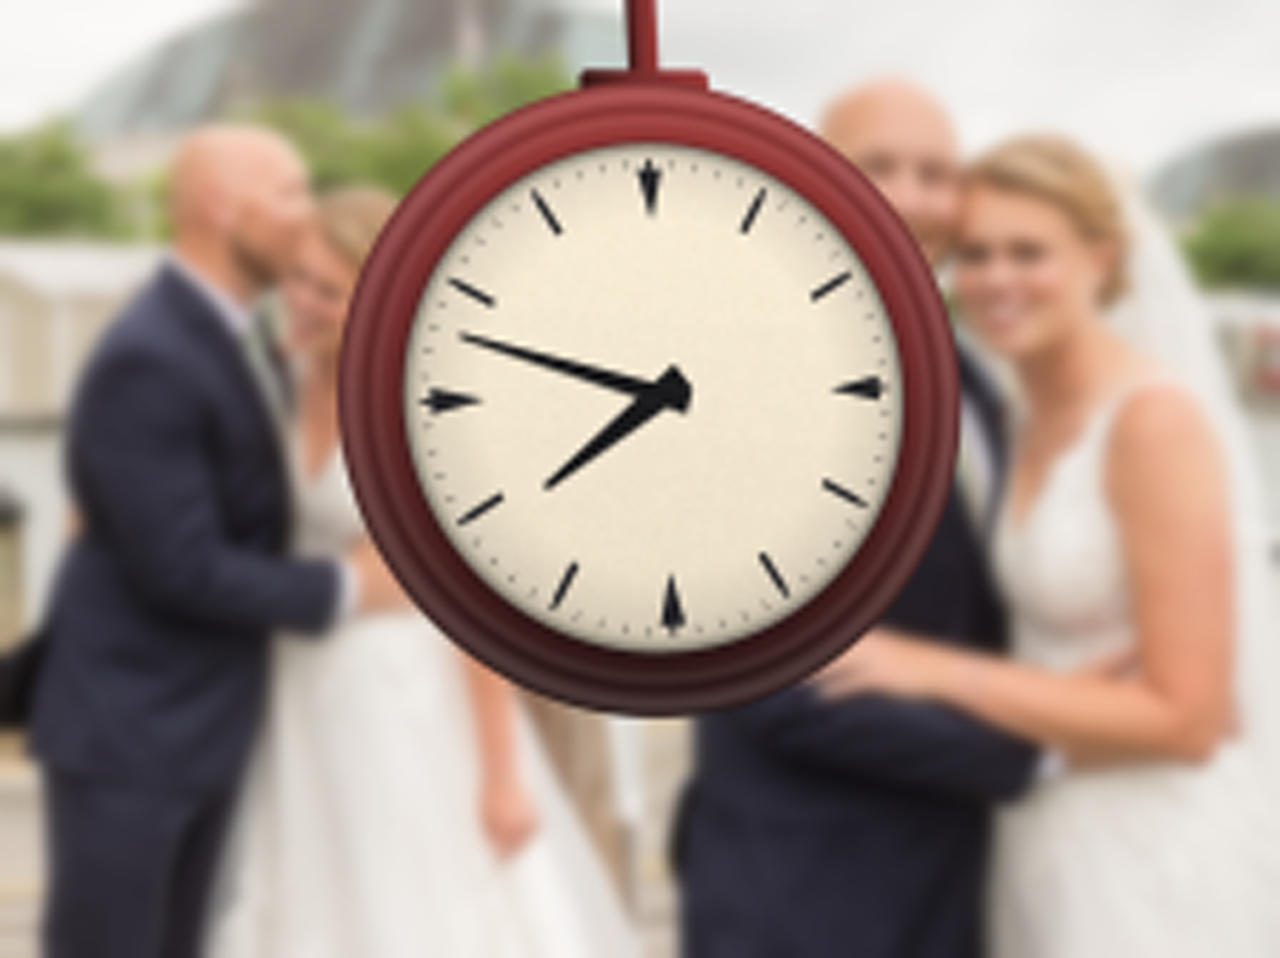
7:48
